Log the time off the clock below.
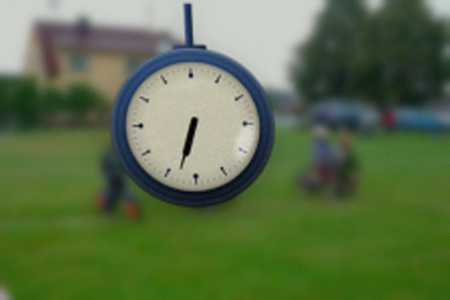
6:33
